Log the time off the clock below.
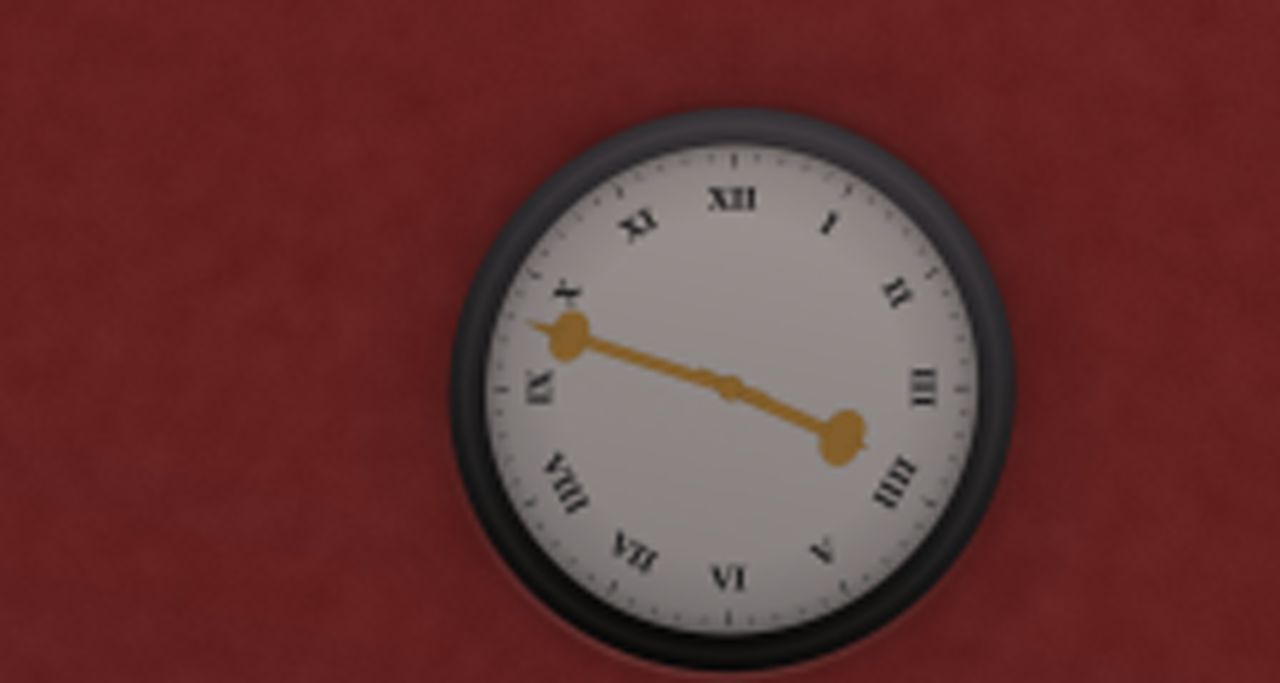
3:48
